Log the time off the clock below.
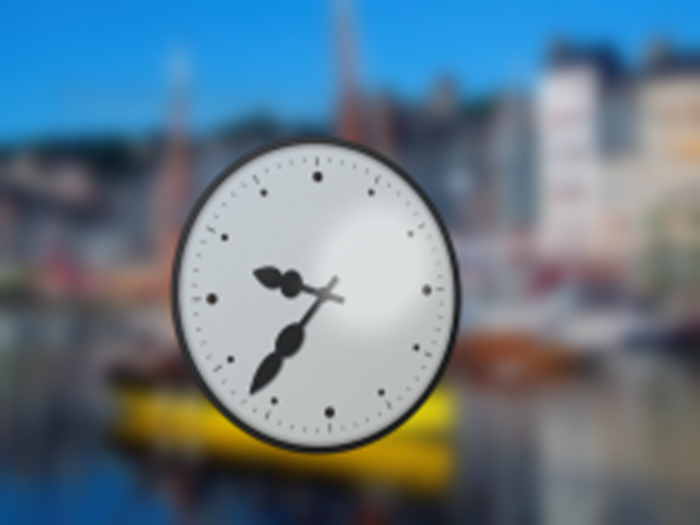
9:37
